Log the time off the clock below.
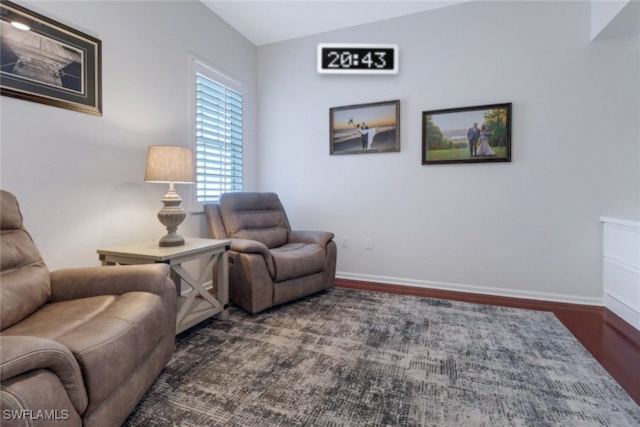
20:43
